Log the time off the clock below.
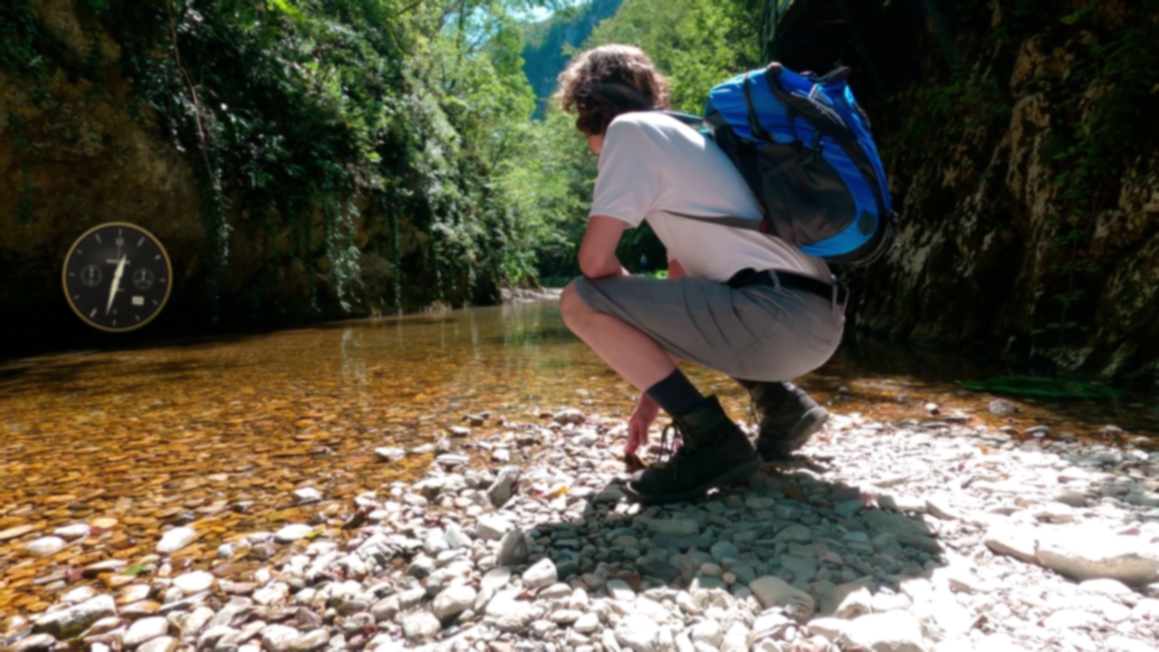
12:32
